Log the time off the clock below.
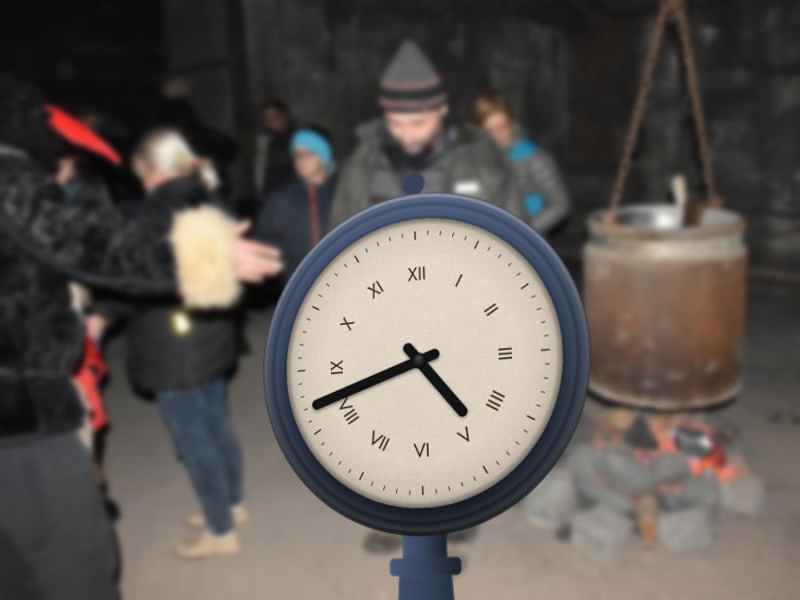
4:42
